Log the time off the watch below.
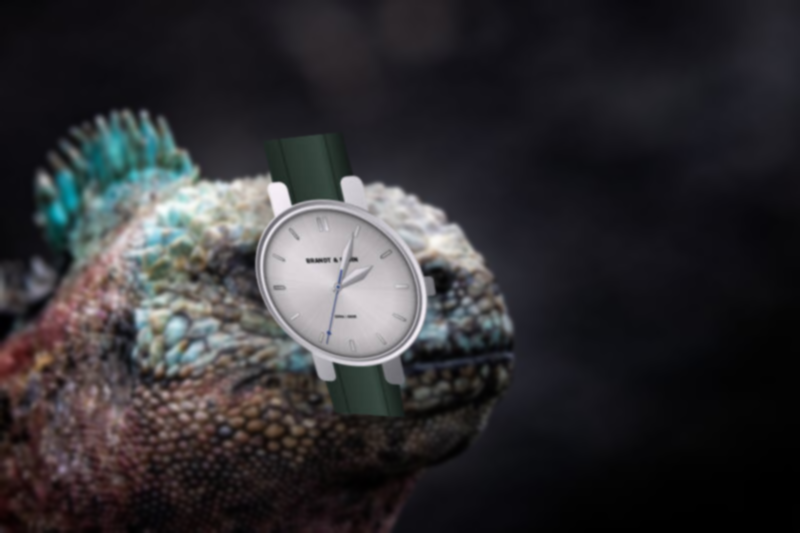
2:04:34
